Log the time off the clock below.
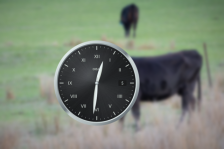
12:31
